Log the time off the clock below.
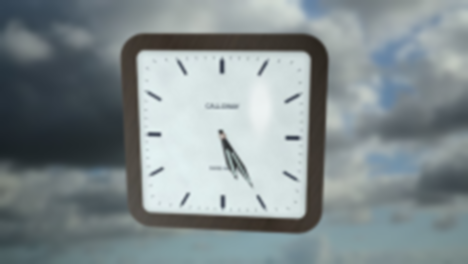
5:25
